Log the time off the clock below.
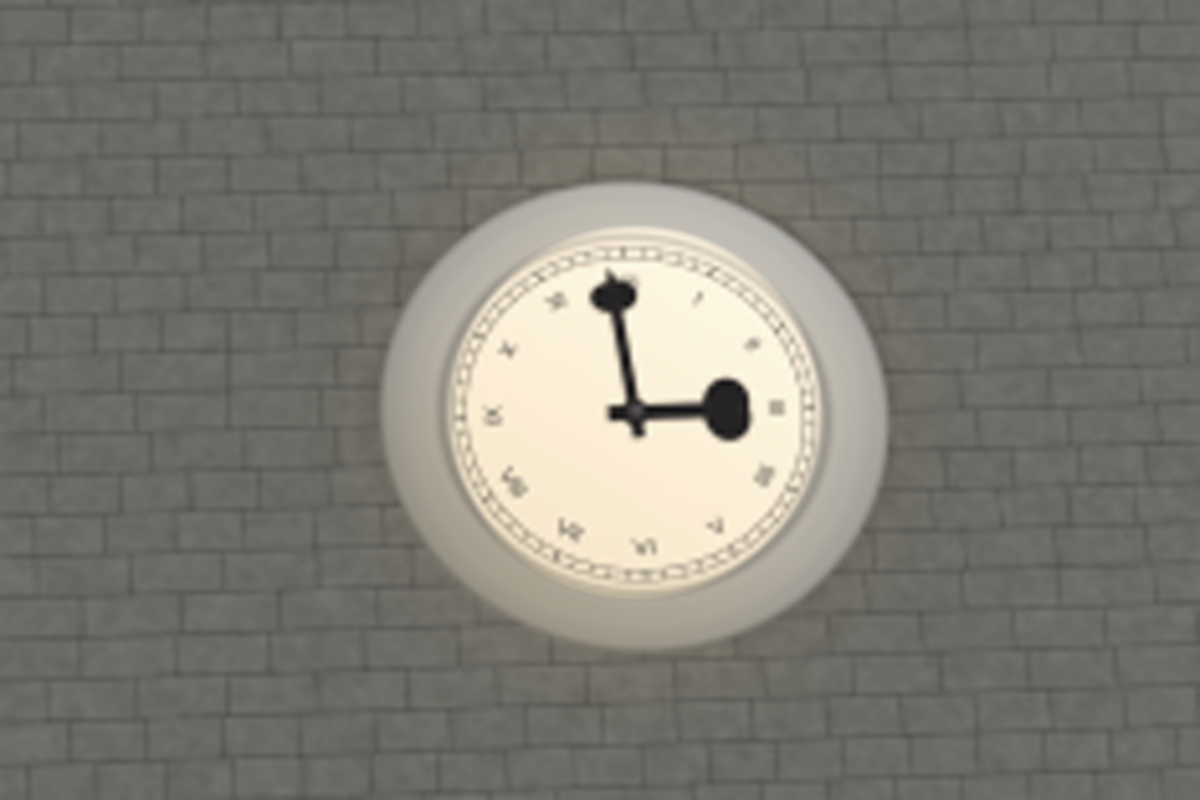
2:59
